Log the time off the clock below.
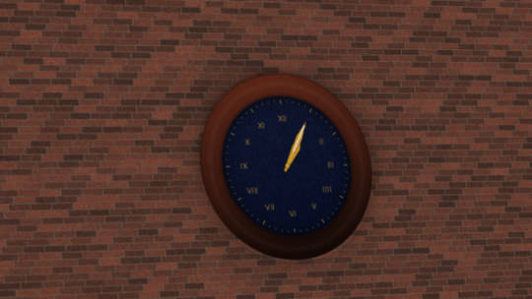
1:05
